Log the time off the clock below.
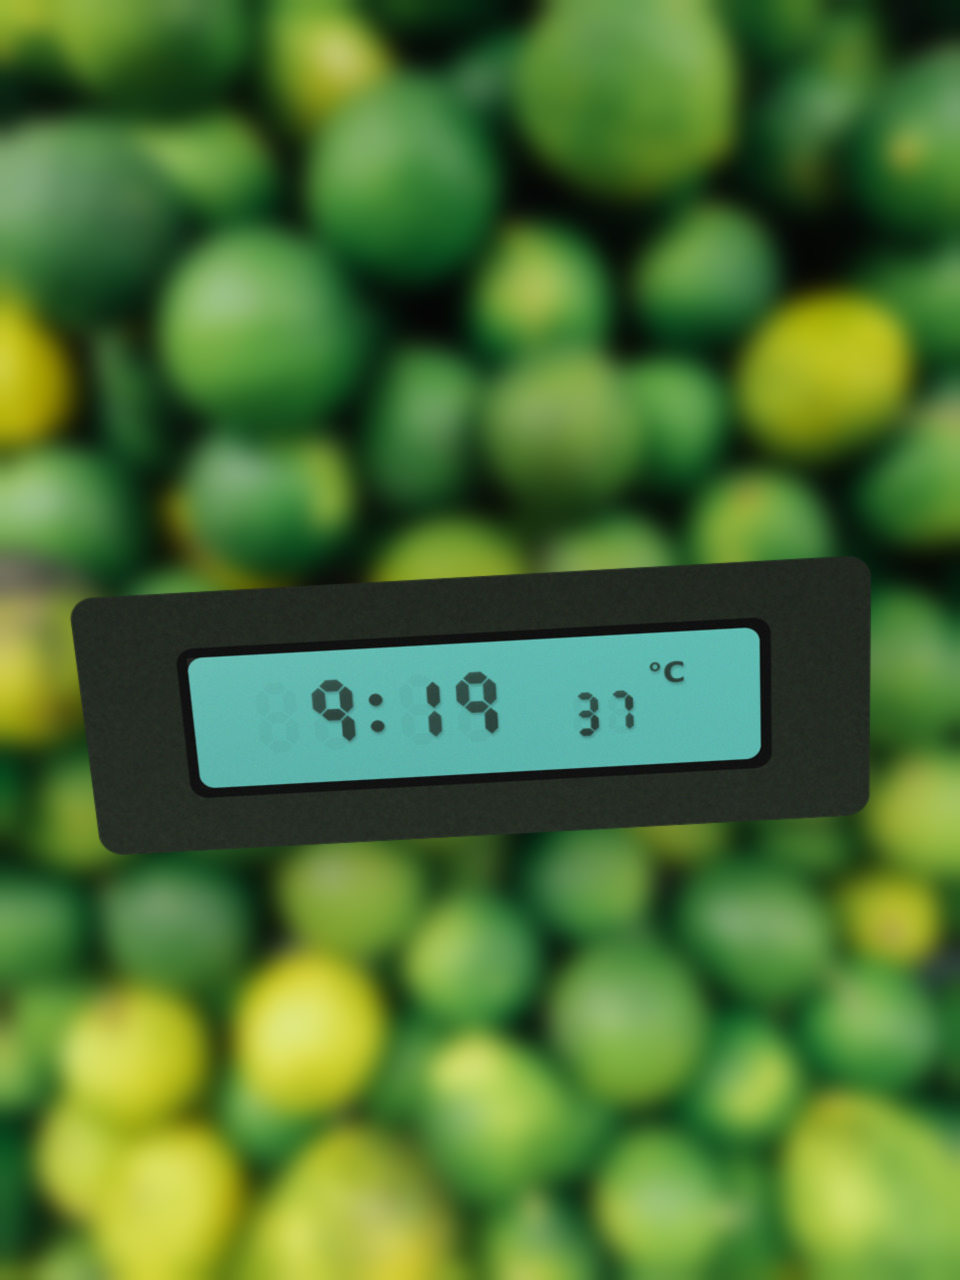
9:19
